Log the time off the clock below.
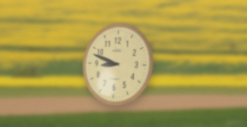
8:48
